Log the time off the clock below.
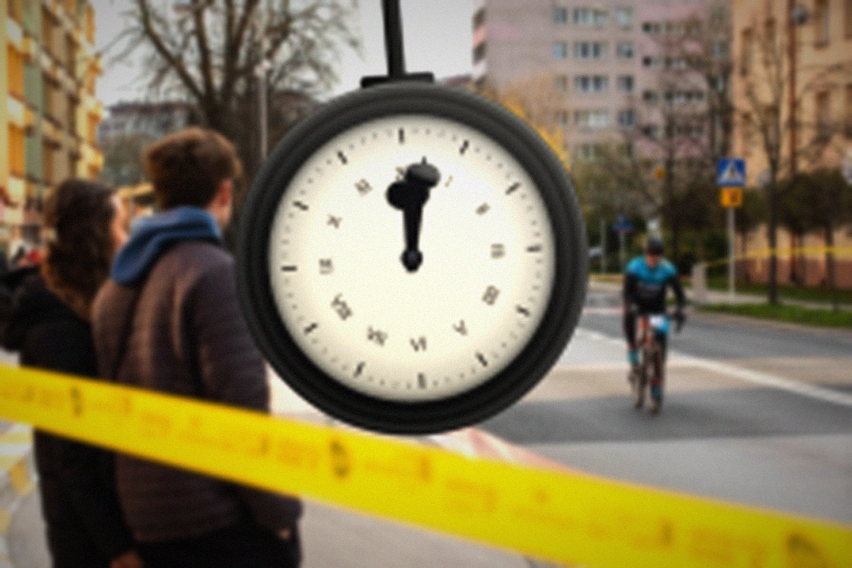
12:02
